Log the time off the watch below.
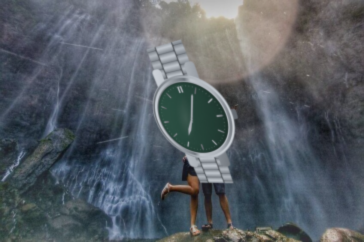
7:04
